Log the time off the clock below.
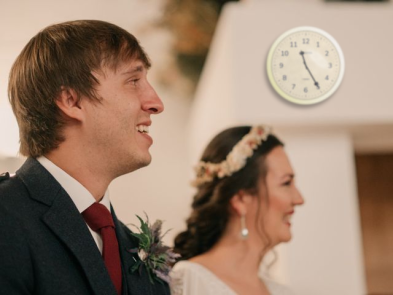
11:25
